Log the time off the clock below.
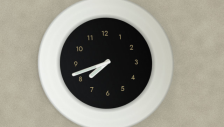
7:42
